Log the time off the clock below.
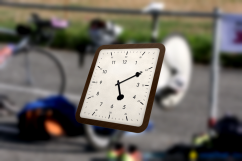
5:10
